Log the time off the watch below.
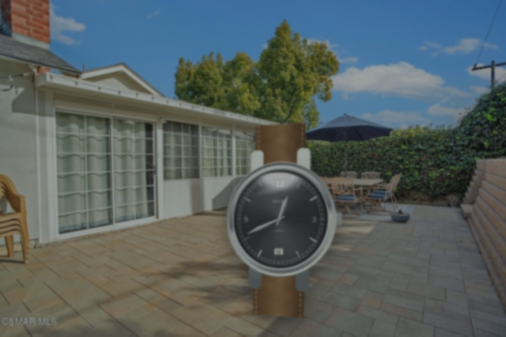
12:41
